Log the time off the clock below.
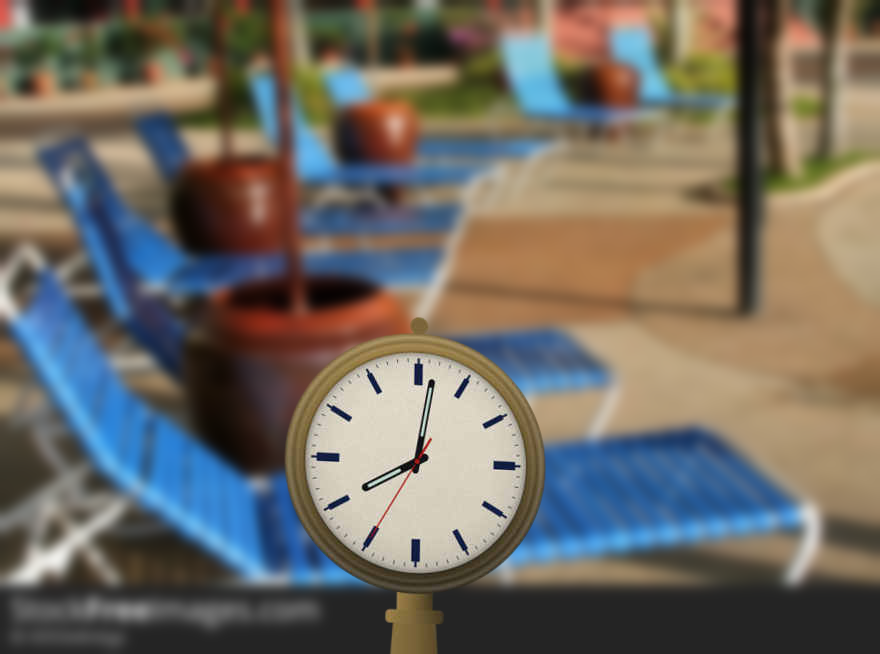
8:01:35
